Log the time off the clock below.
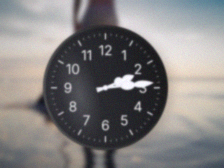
2:14
